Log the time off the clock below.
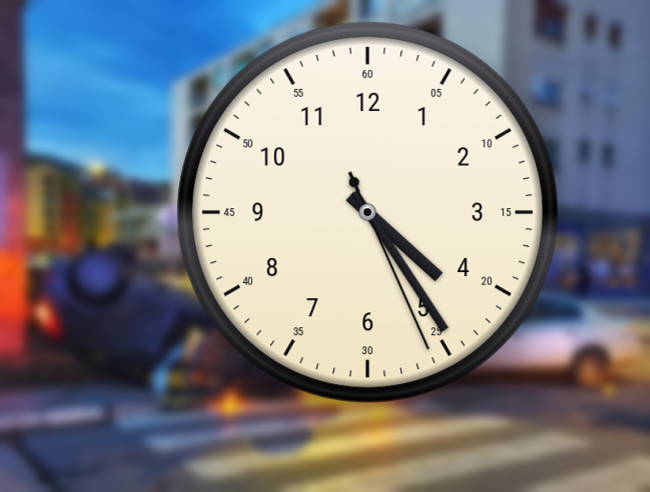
4:24:26
